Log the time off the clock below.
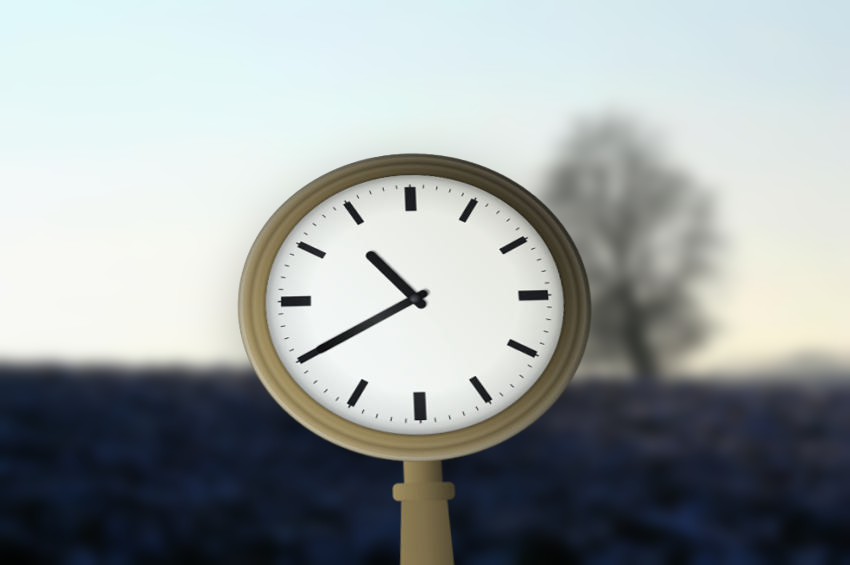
10:40
